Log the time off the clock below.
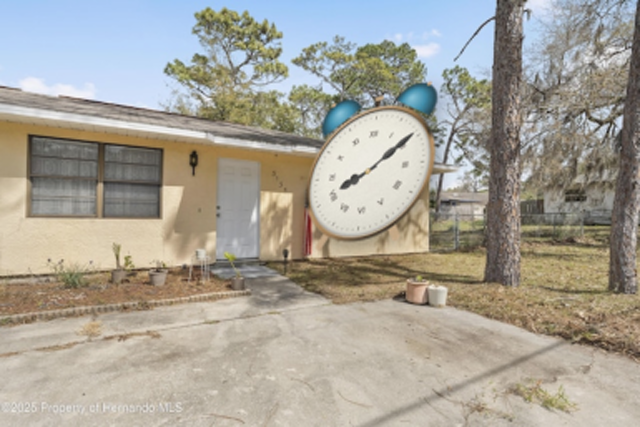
8:09
